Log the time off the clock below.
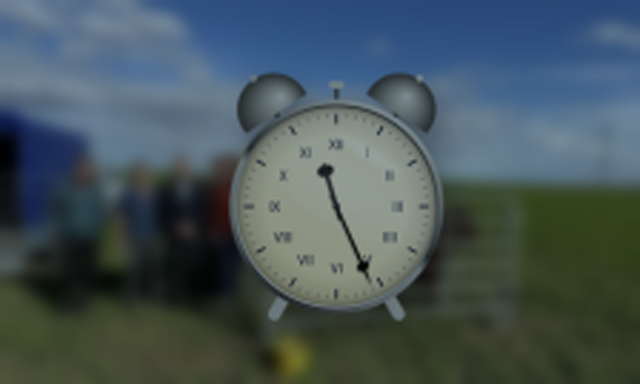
11:26
